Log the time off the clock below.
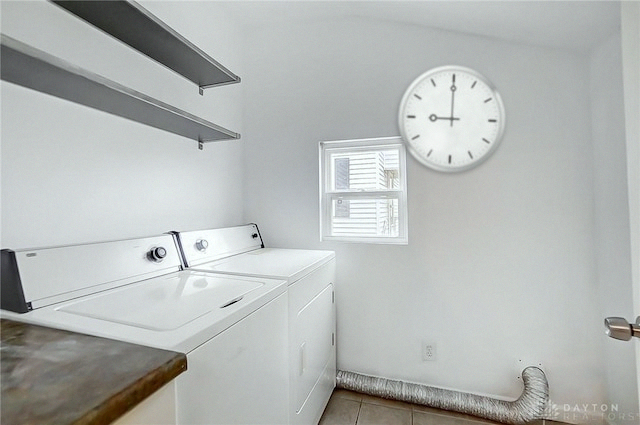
9:00
